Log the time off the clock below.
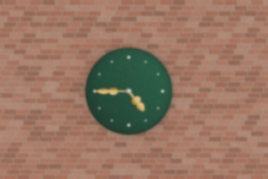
4:45
